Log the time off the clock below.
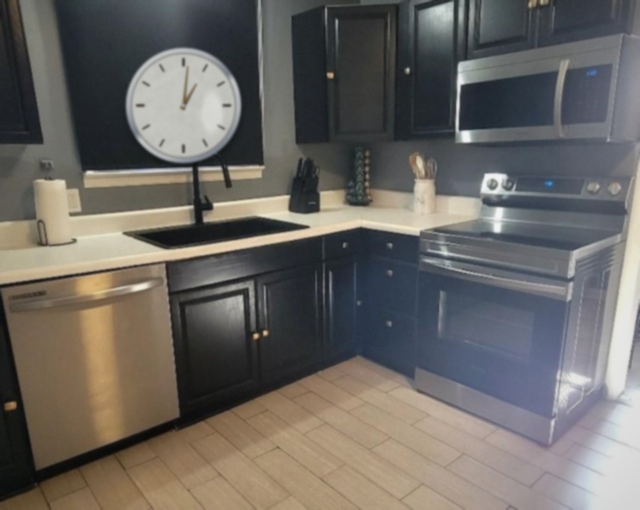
1:01
